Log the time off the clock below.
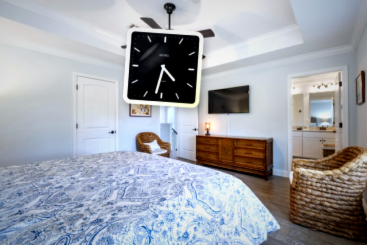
4:32
